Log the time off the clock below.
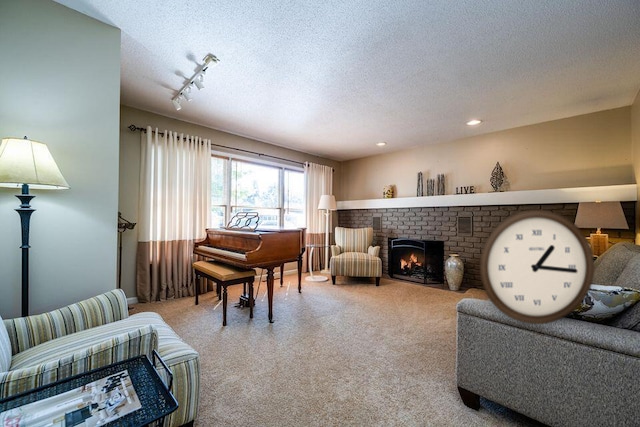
1:16
